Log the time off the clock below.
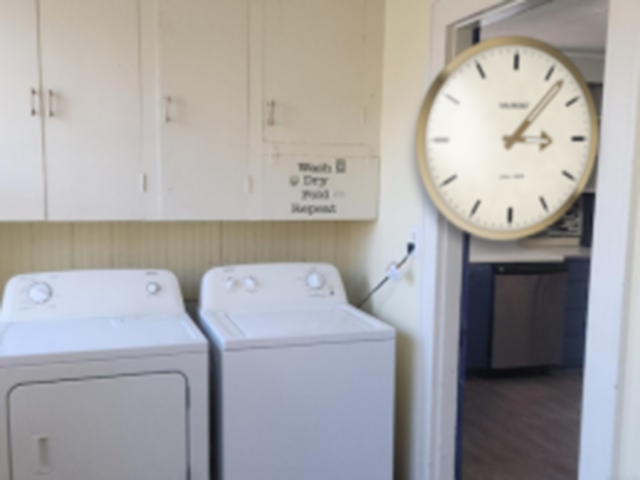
3:07
